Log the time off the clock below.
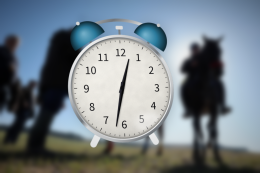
12:32
